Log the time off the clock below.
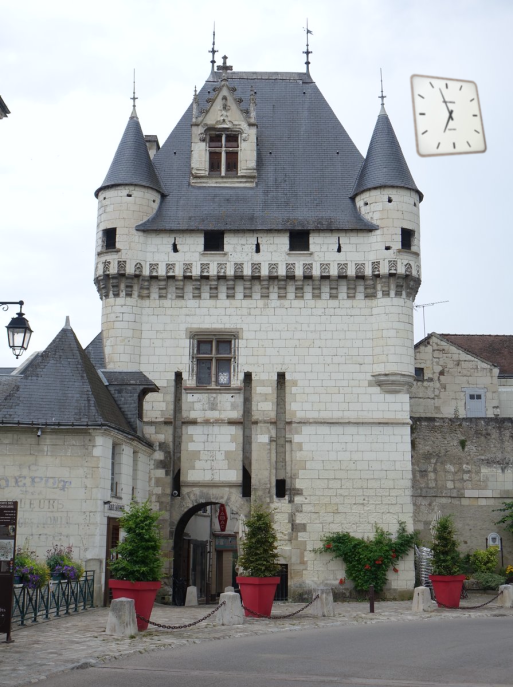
6:57
